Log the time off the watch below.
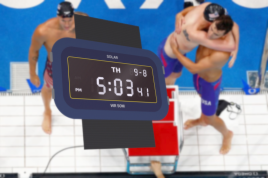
5:03:41
